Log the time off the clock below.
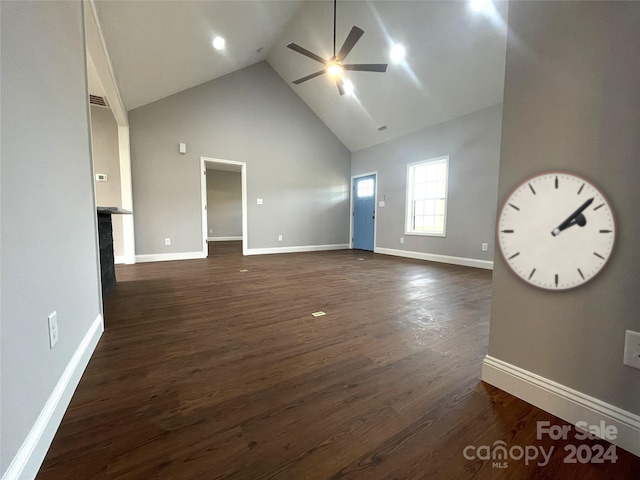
2:08
